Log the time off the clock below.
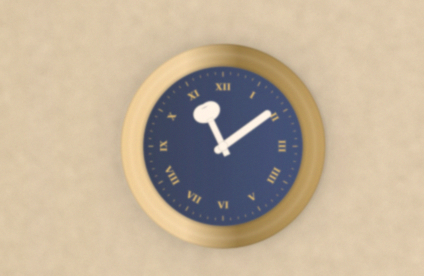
11:09
